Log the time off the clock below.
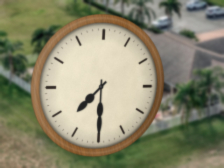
7:30
